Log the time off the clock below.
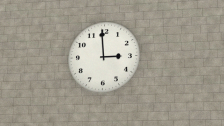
2:59
